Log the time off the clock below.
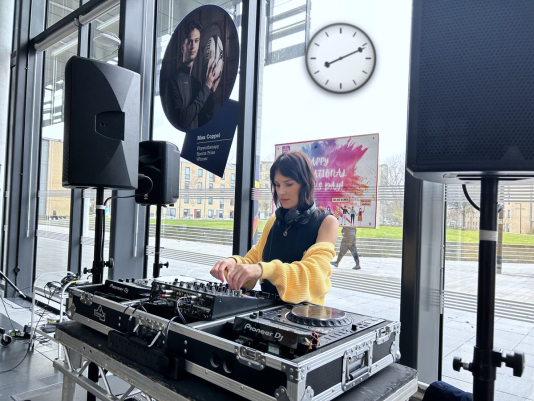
8:11
